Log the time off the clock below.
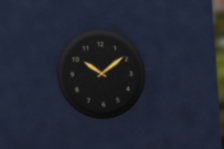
10:09
